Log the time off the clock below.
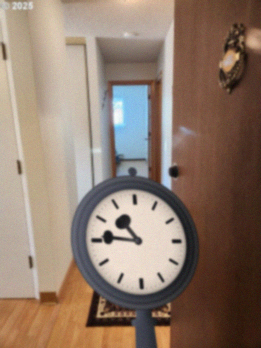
10:46
